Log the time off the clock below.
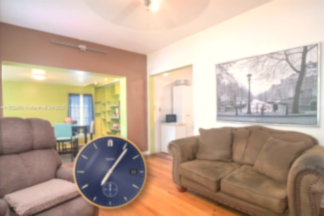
7:06
